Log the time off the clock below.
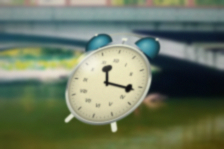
11:16
